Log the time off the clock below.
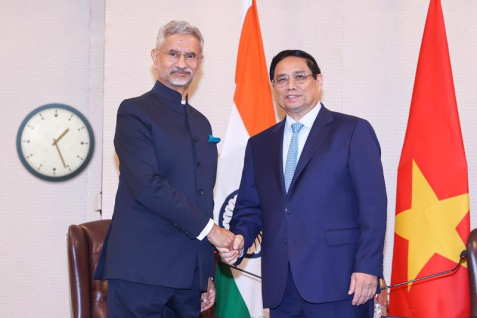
1:26
